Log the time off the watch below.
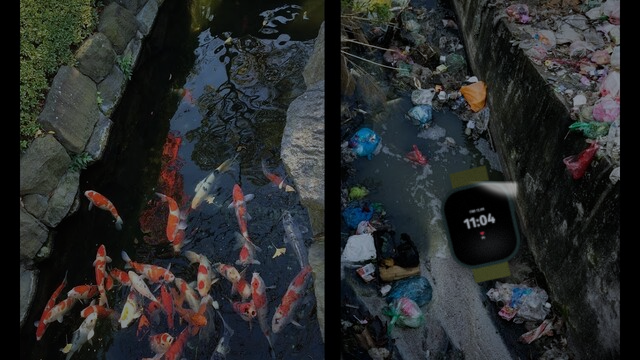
11:04
